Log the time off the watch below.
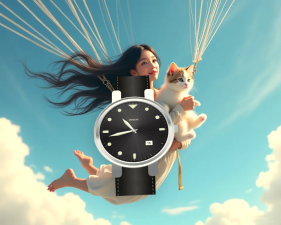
10:43
